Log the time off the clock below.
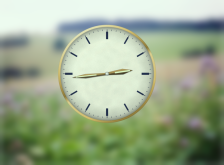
2:44
